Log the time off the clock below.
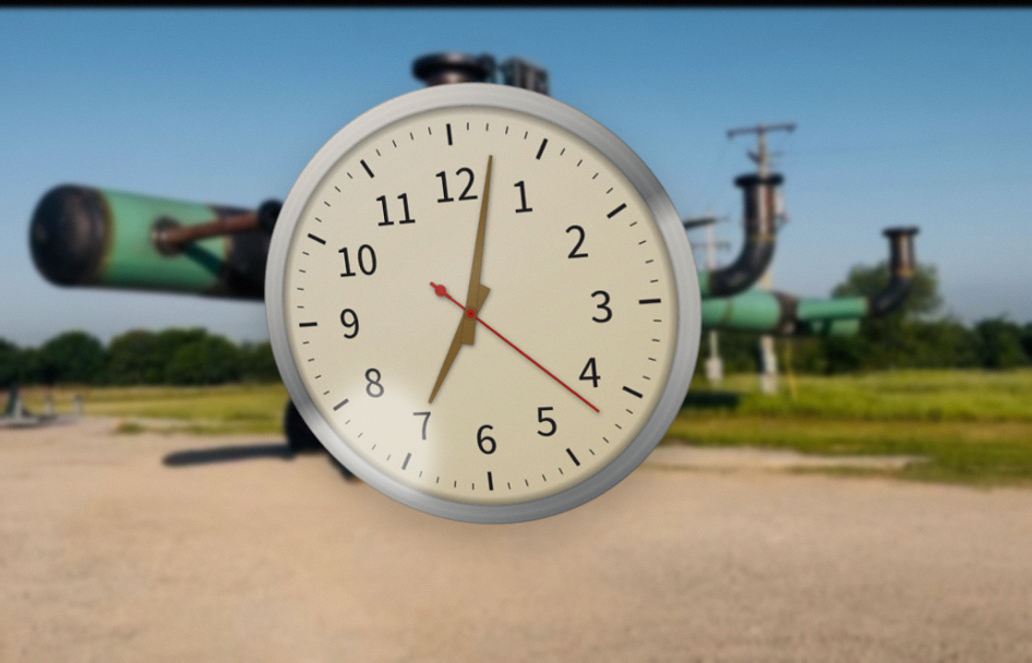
7:02:22
